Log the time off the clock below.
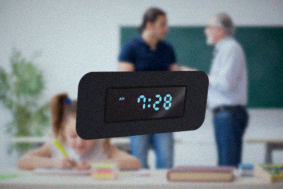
7:28
